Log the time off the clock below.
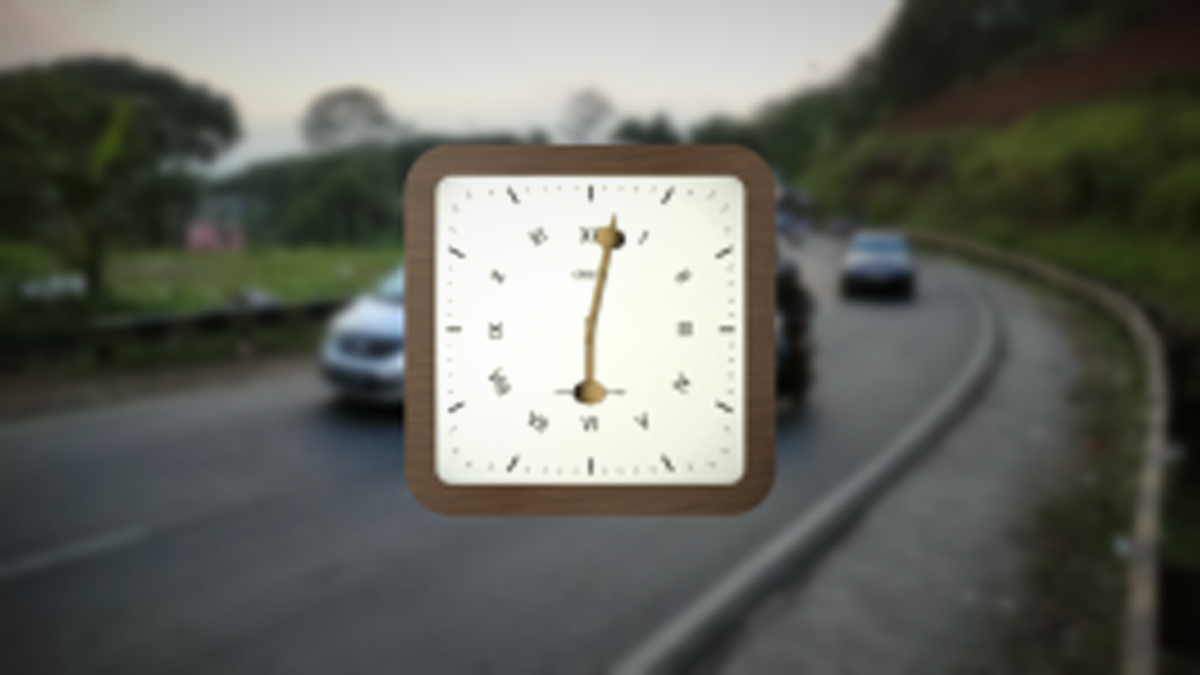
6:02
